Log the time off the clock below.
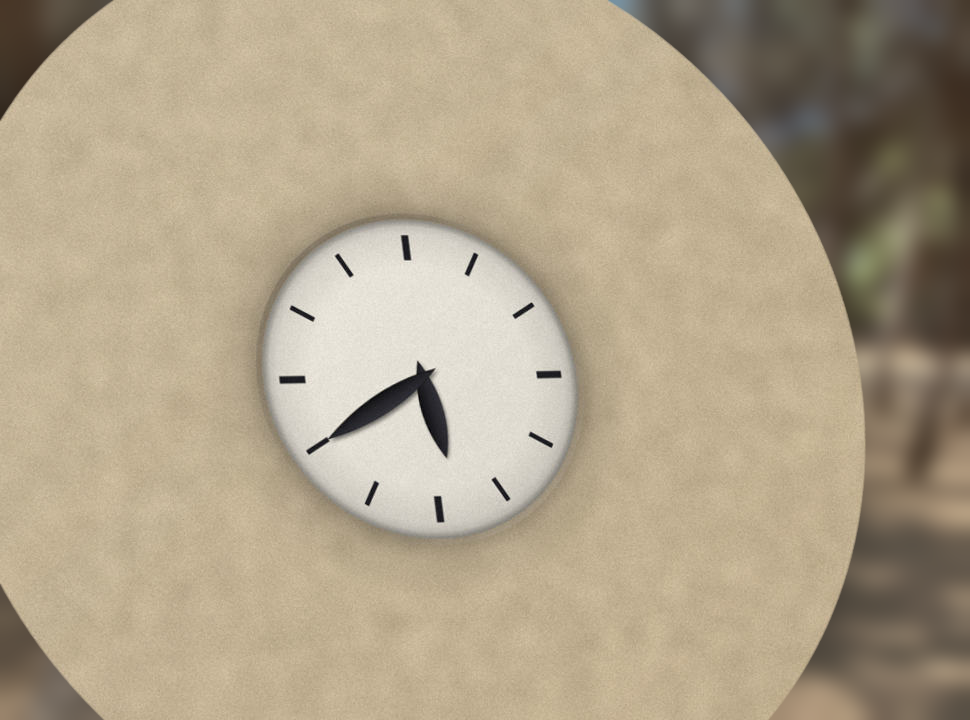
5:40
